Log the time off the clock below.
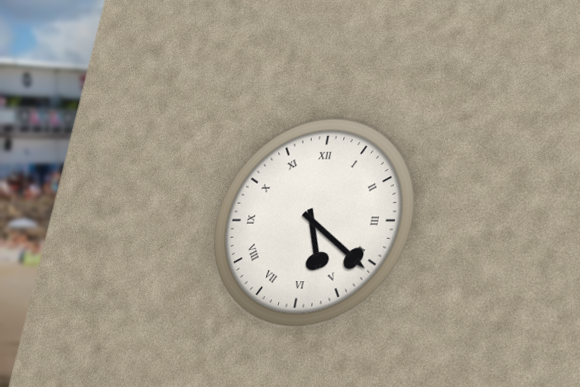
5:21
